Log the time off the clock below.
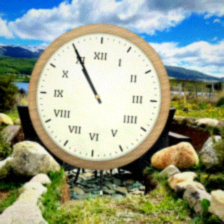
10:55
